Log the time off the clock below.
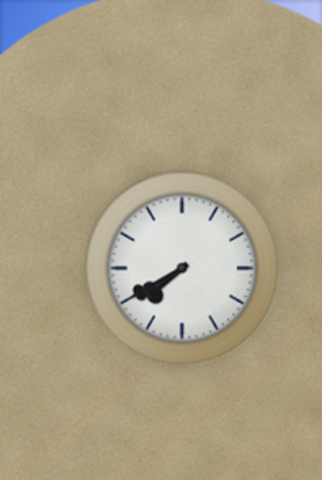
7:40
